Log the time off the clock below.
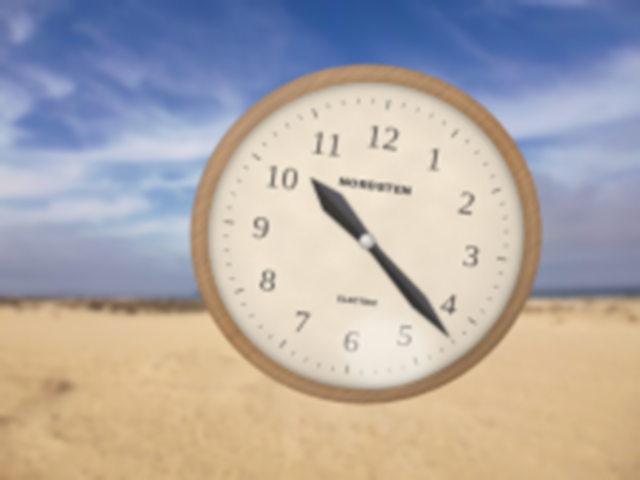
10:22
